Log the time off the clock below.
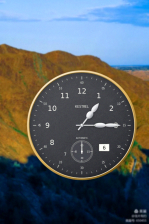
1:15
